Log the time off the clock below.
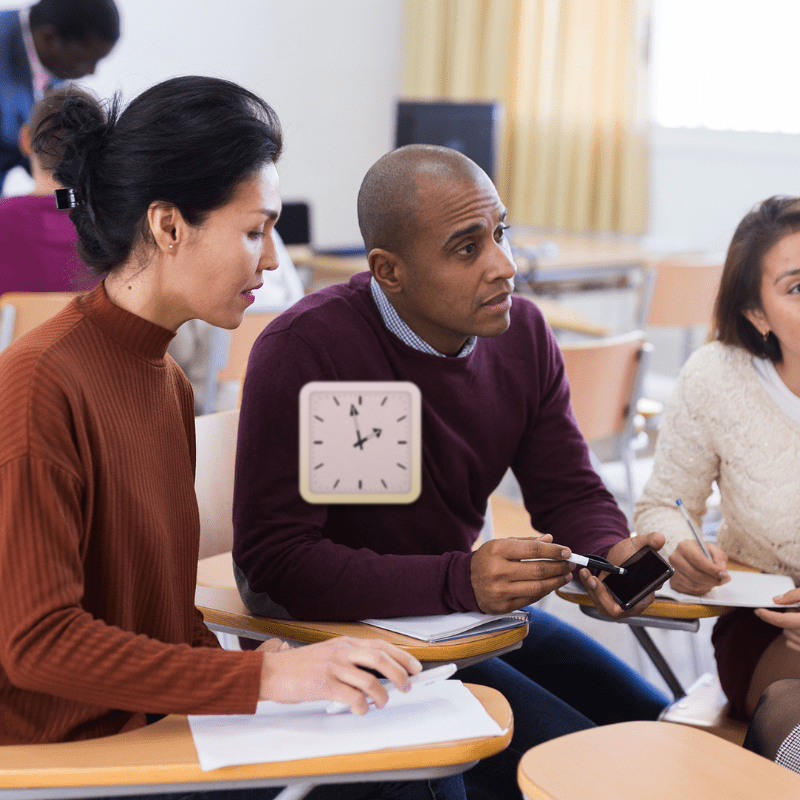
1:58
